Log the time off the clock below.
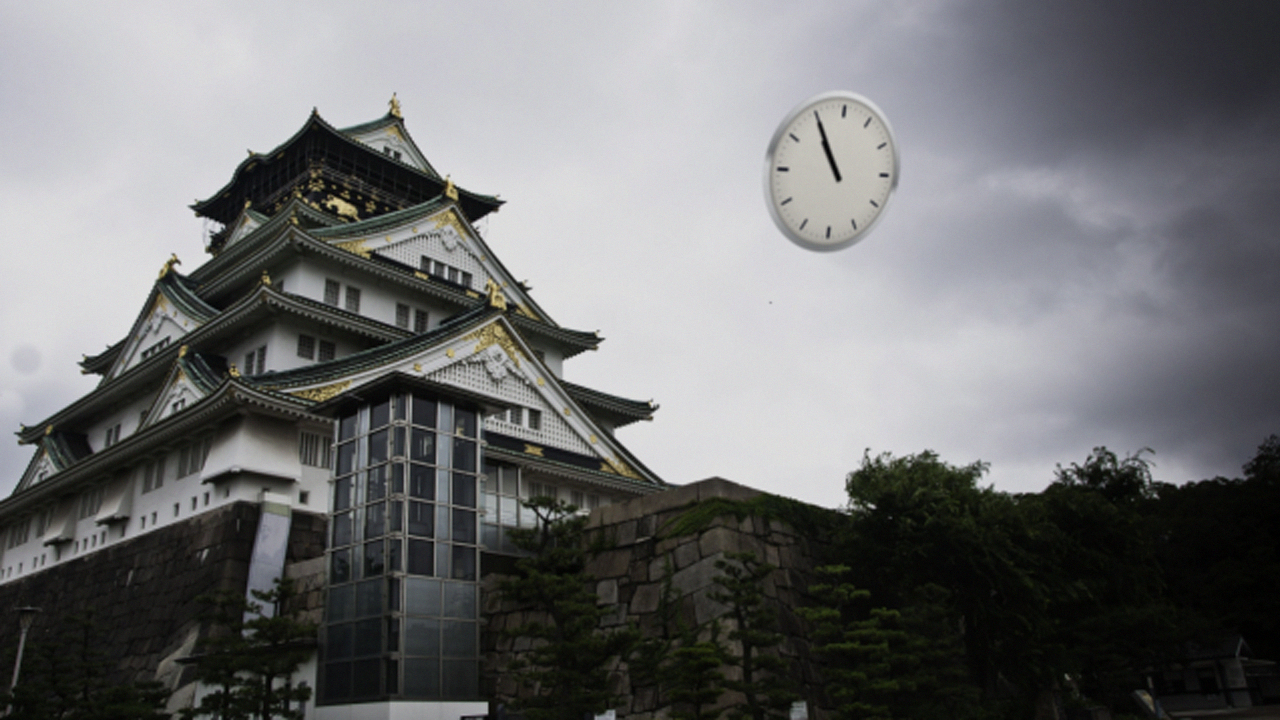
10:55
